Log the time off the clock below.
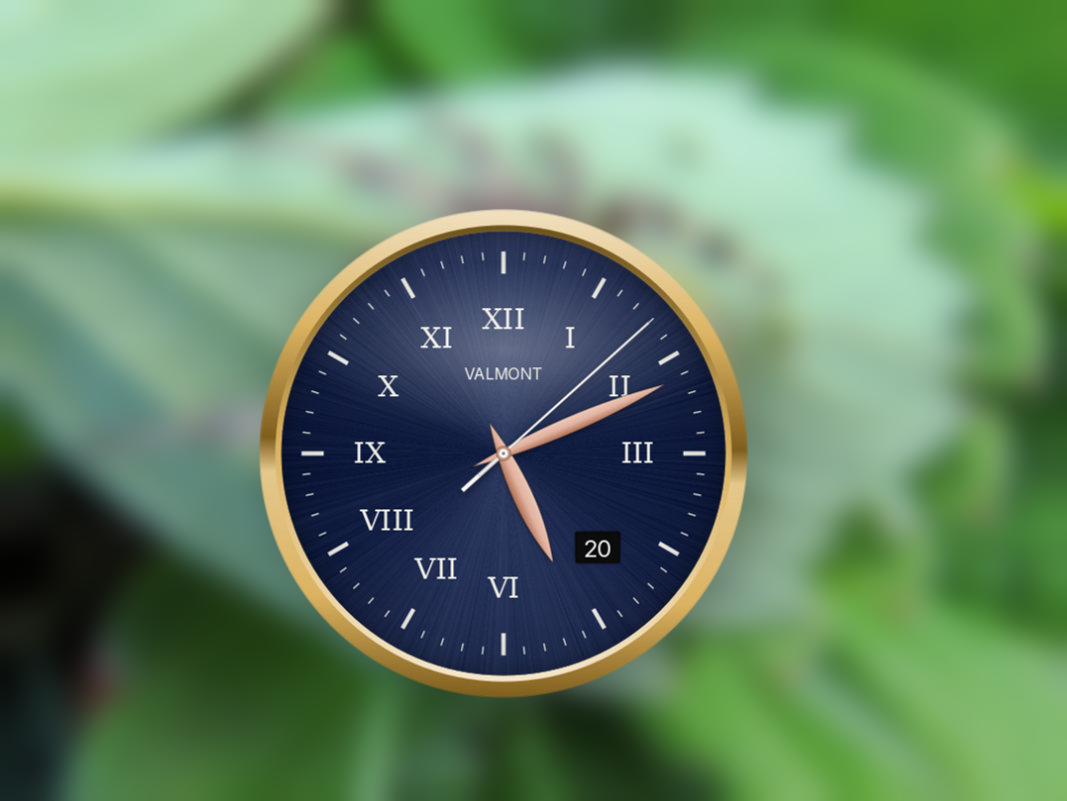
5:11:08
